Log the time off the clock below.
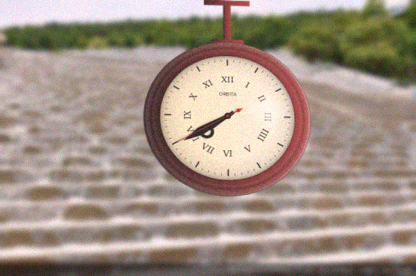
7:39:40
